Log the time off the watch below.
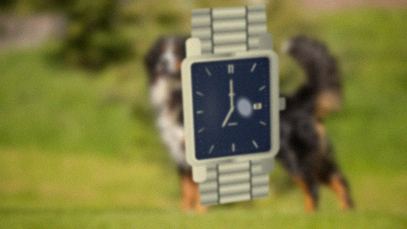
7:00
